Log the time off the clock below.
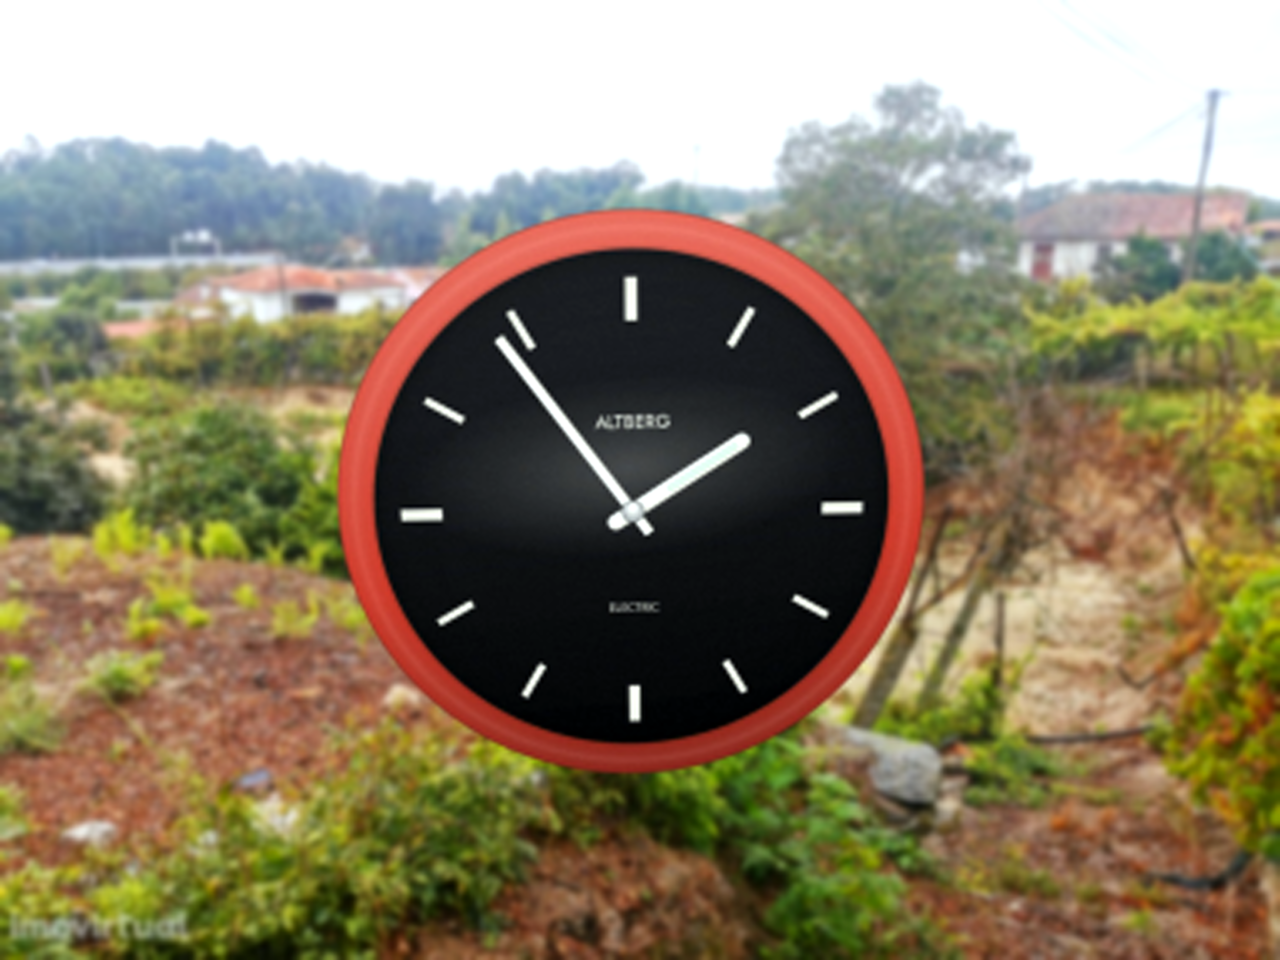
1:54
